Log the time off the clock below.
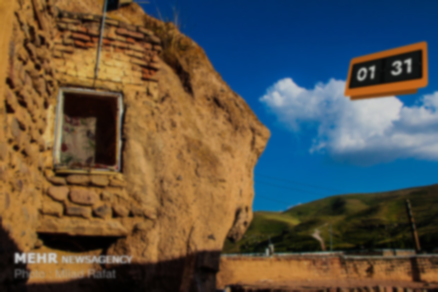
1:31
